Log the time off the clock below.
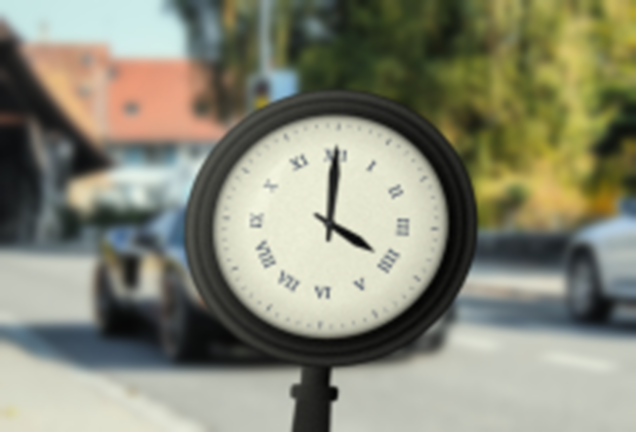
4:00
